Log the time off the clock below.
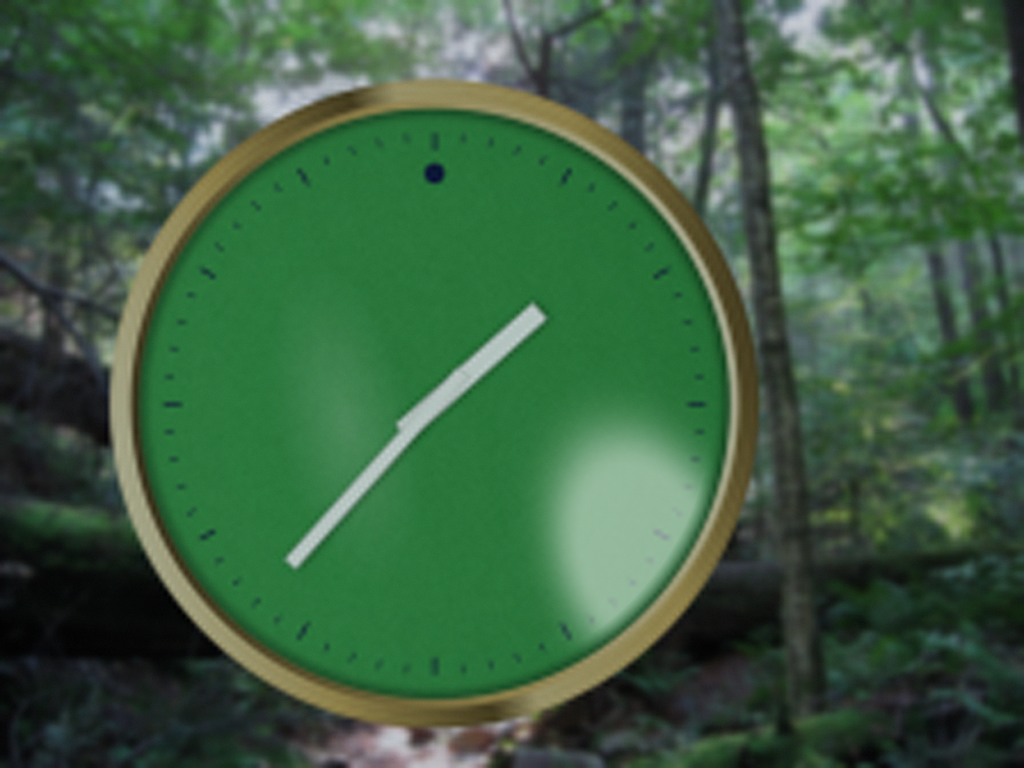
1:37
